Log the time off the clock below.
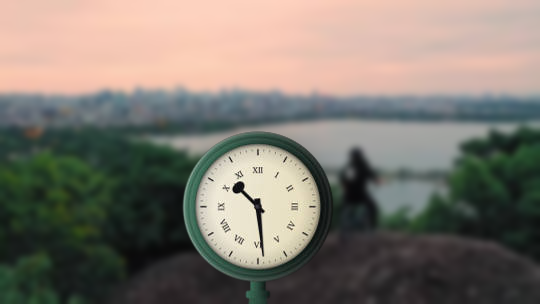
10:29
